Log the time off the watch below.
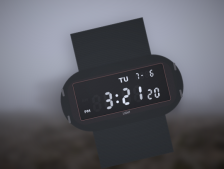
3:21:20
